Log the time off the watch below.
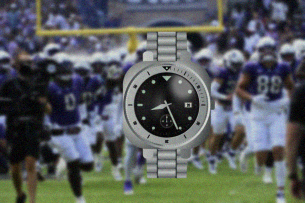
8:26
